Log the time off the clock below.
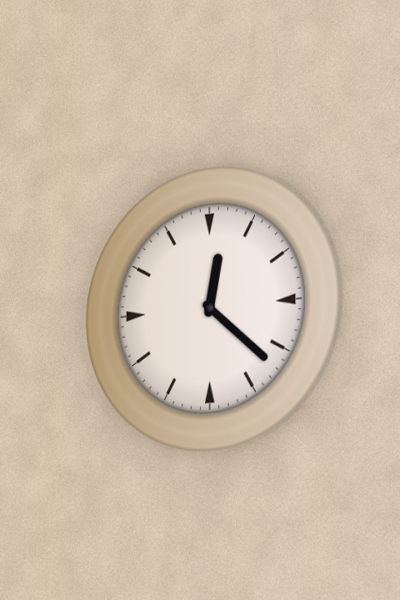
12:22
